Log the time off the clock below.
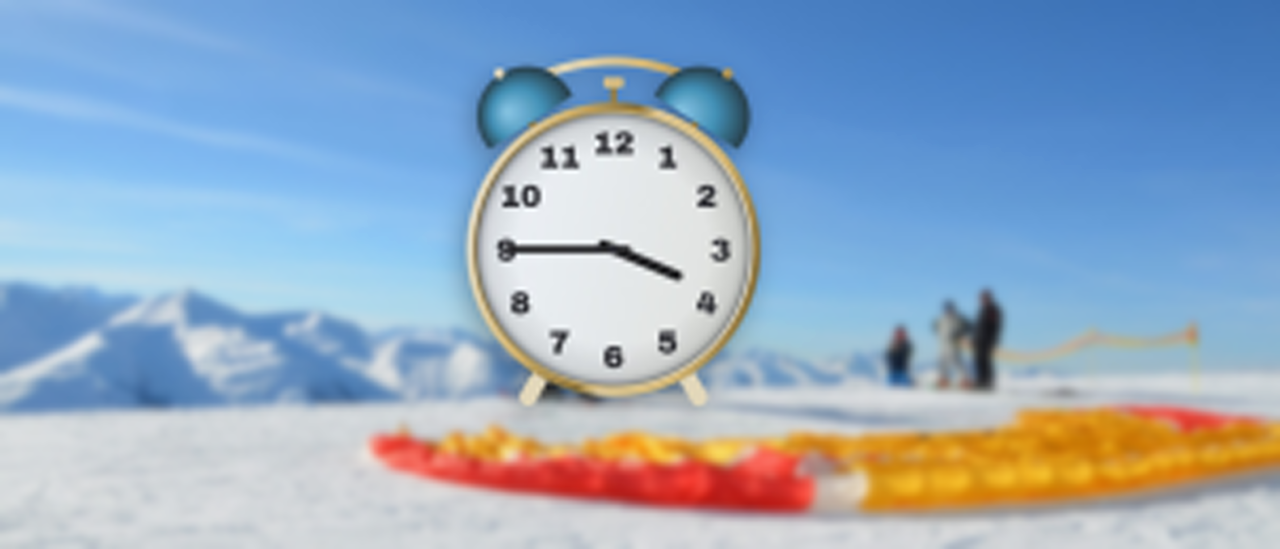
3:45
